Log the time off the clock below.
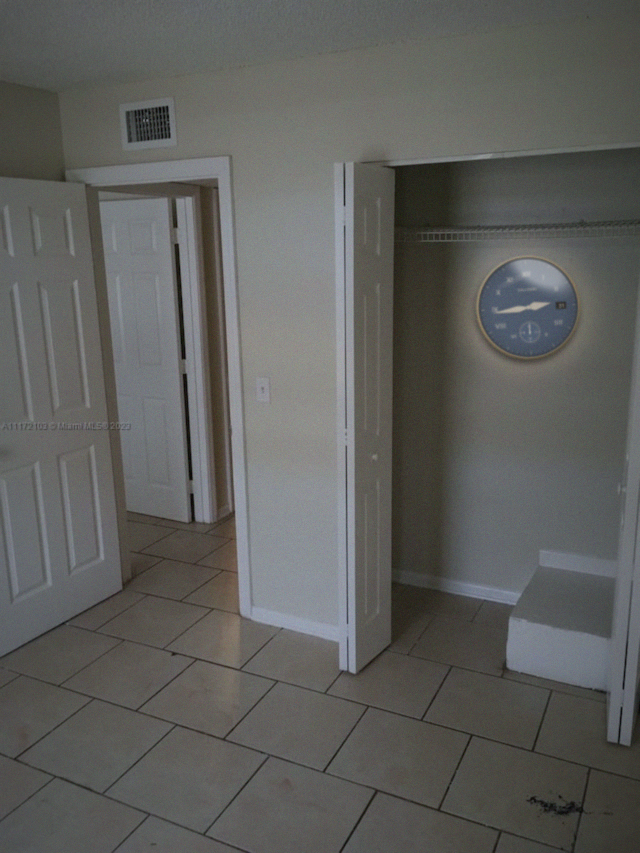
2:44
